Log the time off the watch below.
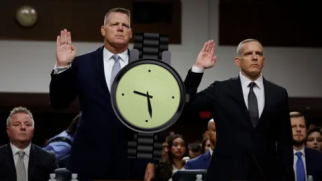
9:28
